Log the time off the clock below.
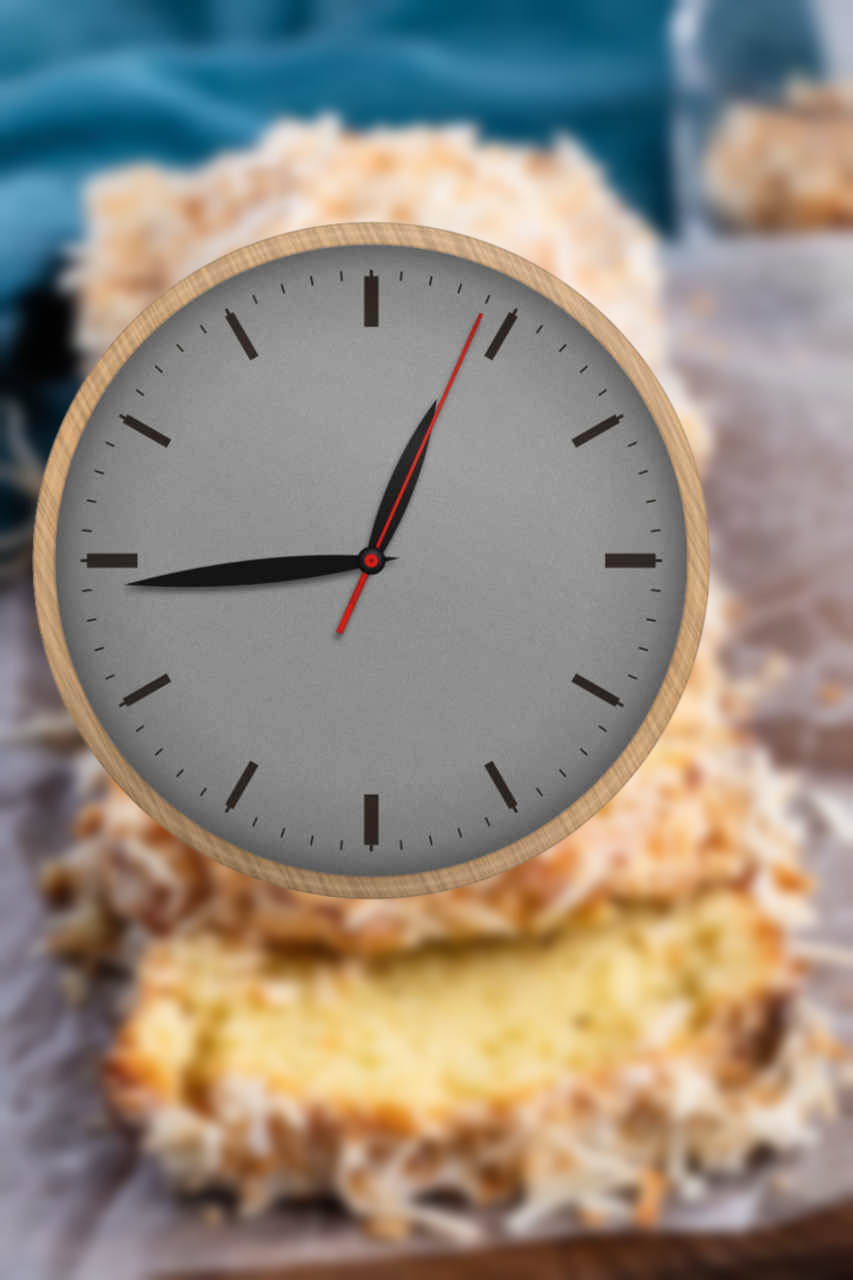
12:44:04
